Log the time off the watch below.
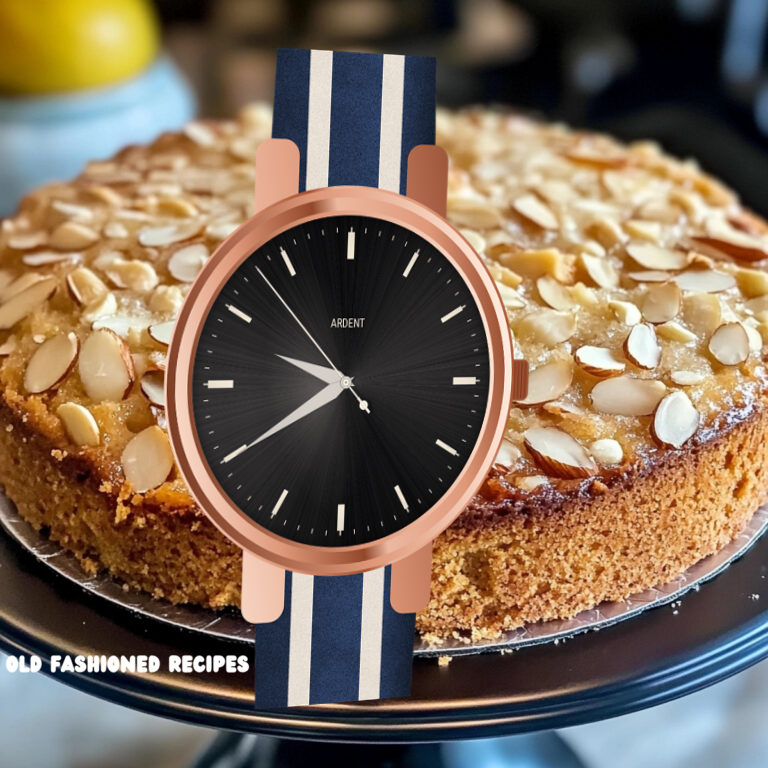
9:39:53
